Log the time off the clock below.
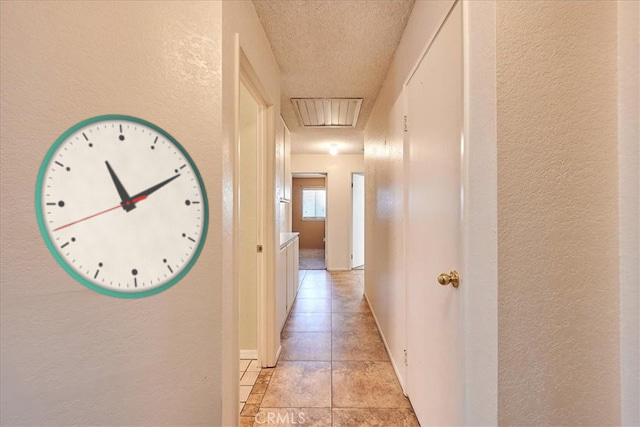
11:10:42
